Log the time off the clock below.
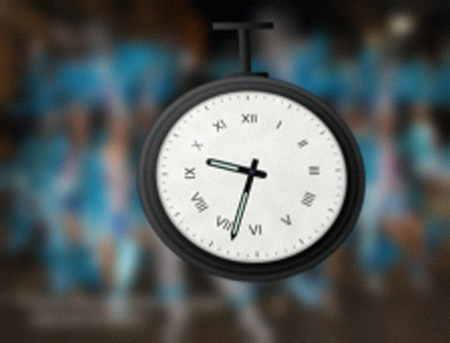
9:33
